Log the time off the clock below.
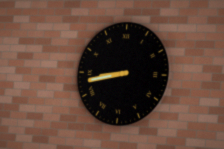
8:43
